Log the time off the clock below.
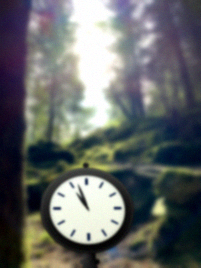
10:57
